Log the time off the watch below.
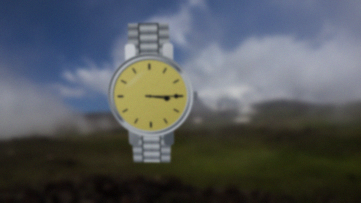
3:15
